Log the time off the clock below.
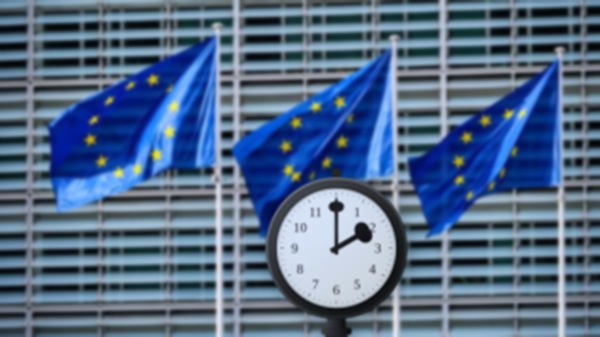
2:00
